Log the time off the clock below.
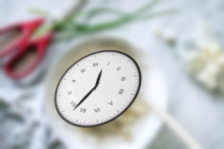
12:38
